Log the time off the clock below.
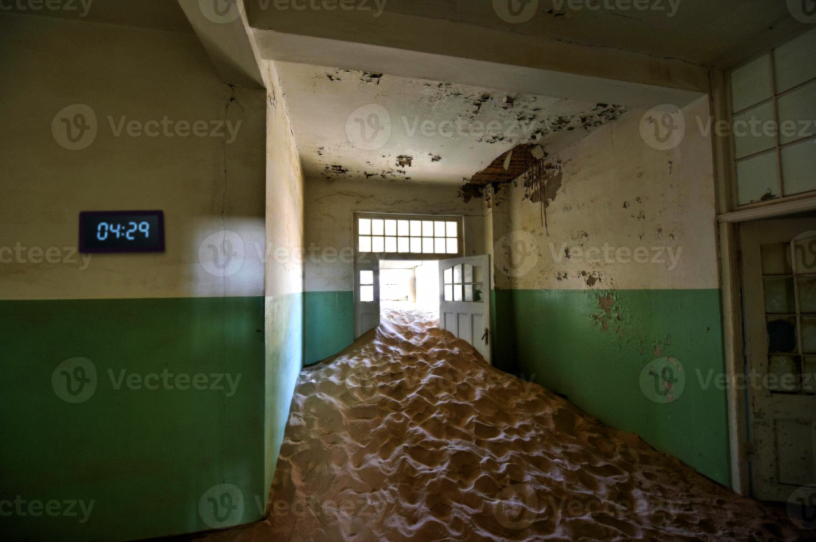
4:29
